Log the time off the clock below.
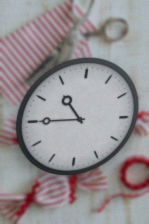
10:45
